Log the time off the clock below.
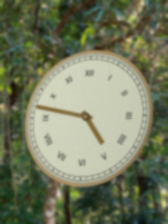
4:47
